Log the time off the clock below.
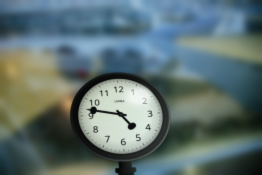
4:47
